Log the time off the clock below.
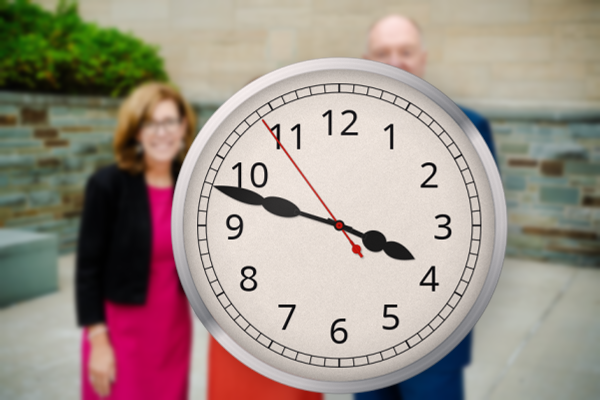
3:47:54
